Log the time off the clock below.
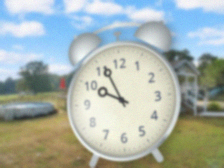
9:56
